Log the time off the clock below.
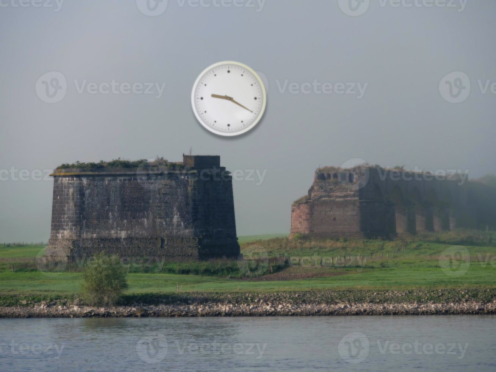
9:20
